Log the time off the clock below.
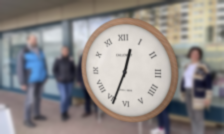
12:34
